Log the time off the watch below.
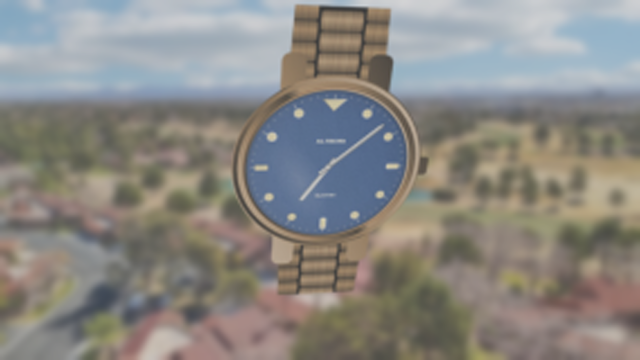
7:08
